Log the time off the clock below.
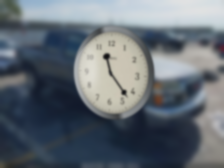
11:23
